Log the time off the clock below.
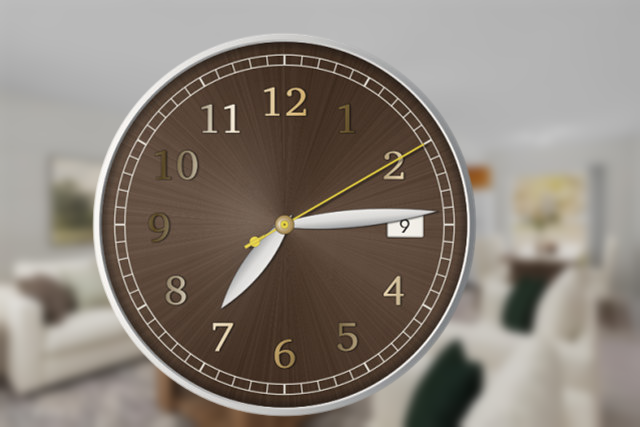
7:14:10
